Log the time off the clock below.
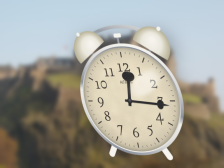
12:16
